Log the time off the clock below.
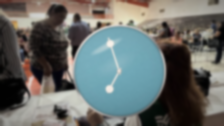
6:57
